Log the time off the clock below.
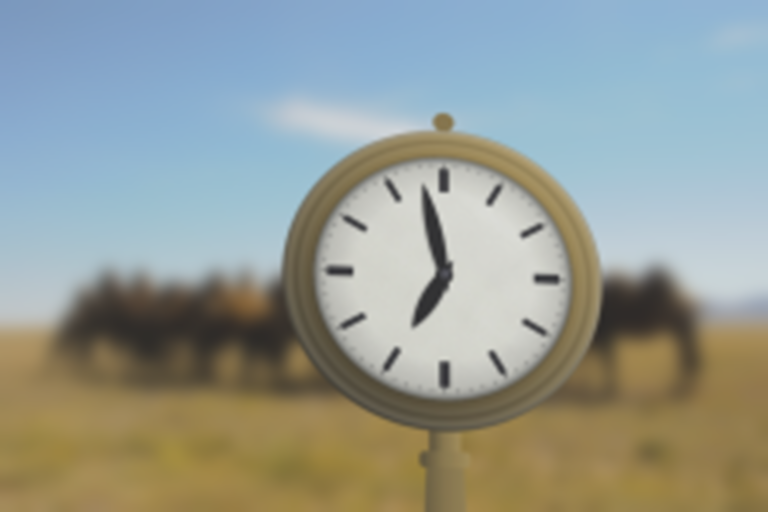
6:58
